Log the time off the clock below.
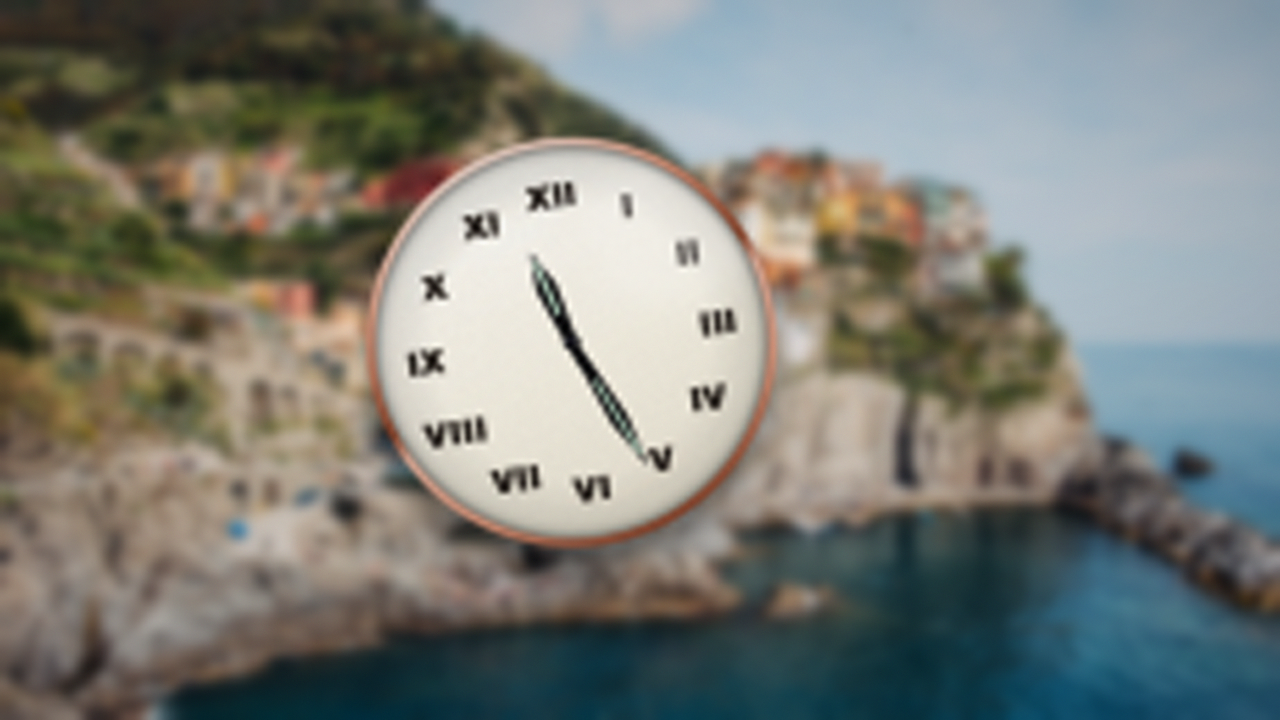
11:26
